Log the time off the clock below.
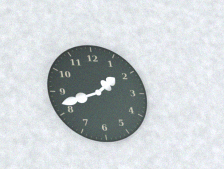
1:42
